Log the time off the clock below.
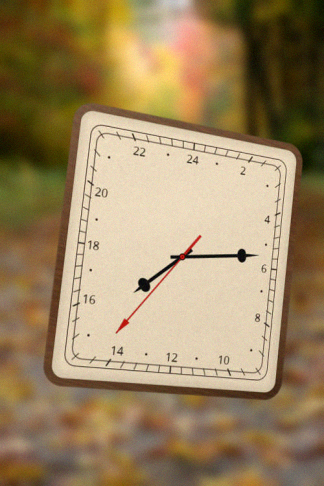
15:13:36
